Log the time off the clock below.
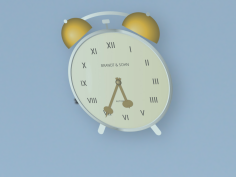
5:35
